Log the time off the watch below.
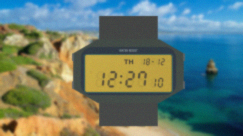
12:27:10
